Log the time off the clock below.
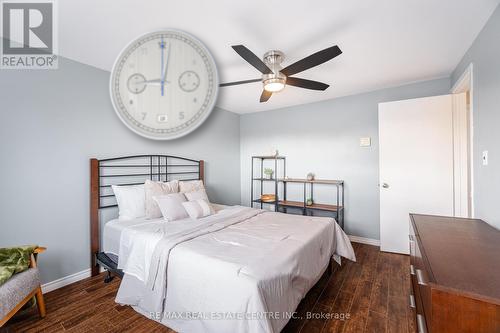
9:02
